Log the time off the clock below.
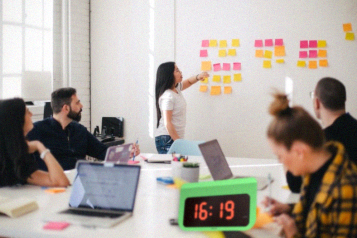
16:19
